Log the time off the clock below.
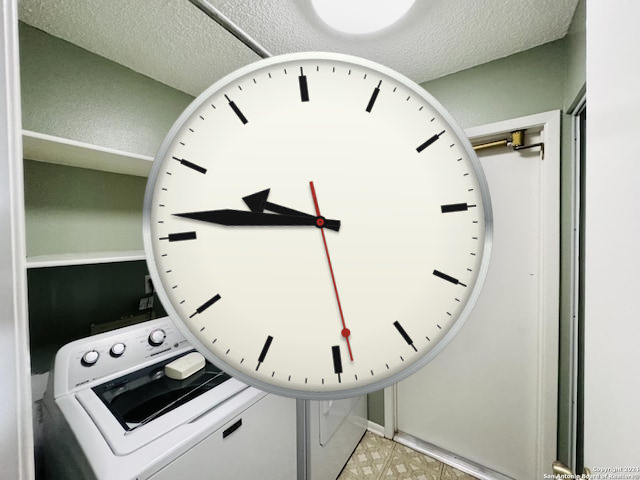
9:46:29
